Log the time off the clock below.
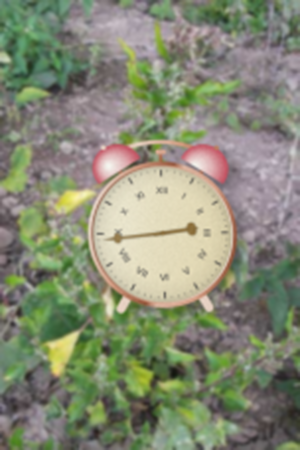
2:44
